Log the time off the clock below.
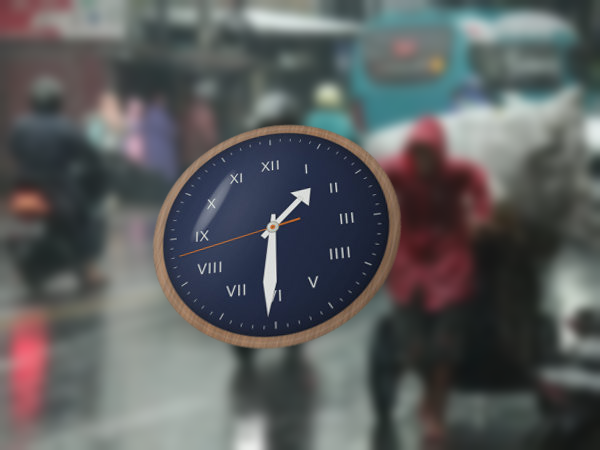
1:30:43
